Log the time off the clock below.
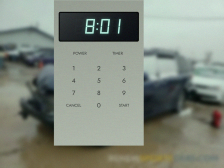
8:01
